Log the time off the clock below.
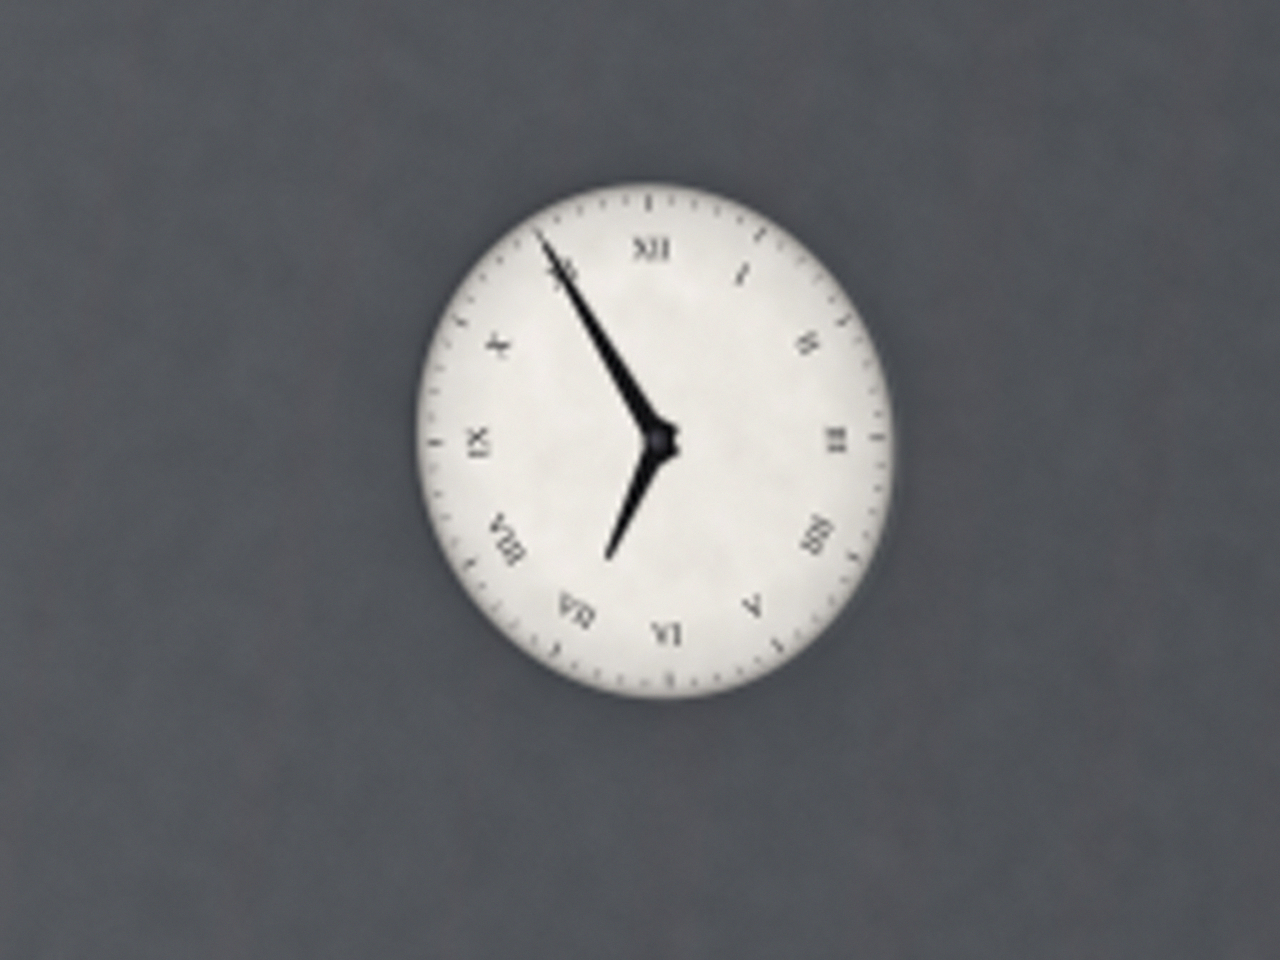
6:55
